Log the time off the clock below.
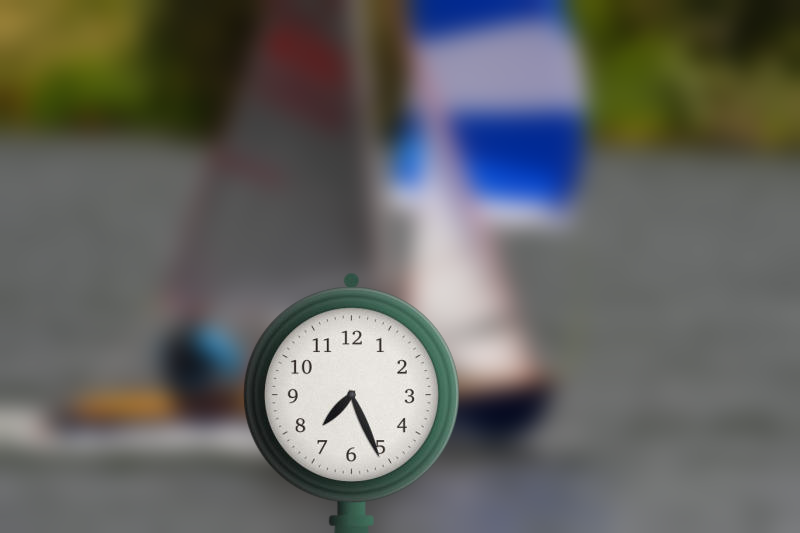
7:26
